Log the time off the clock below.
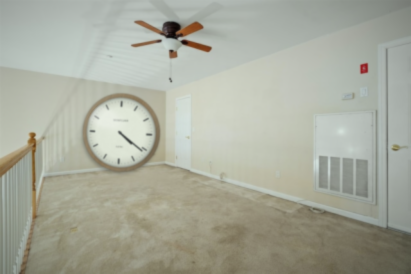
4:21
